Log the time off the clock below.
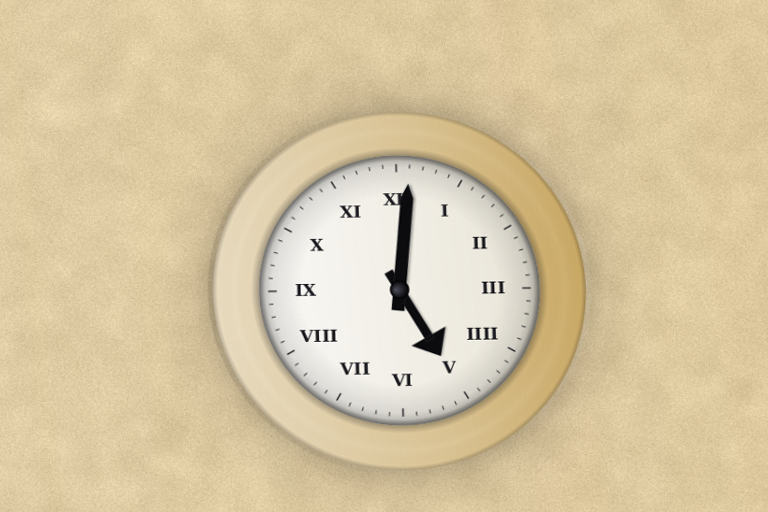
5:01
